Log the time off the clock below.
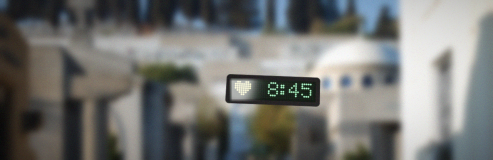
8:45
